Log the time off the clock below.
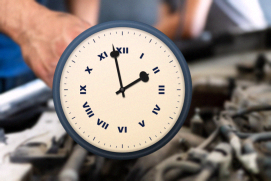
1:58
